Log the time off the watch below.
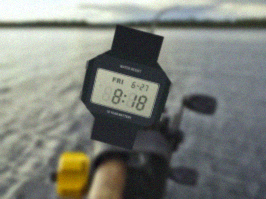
8:18
